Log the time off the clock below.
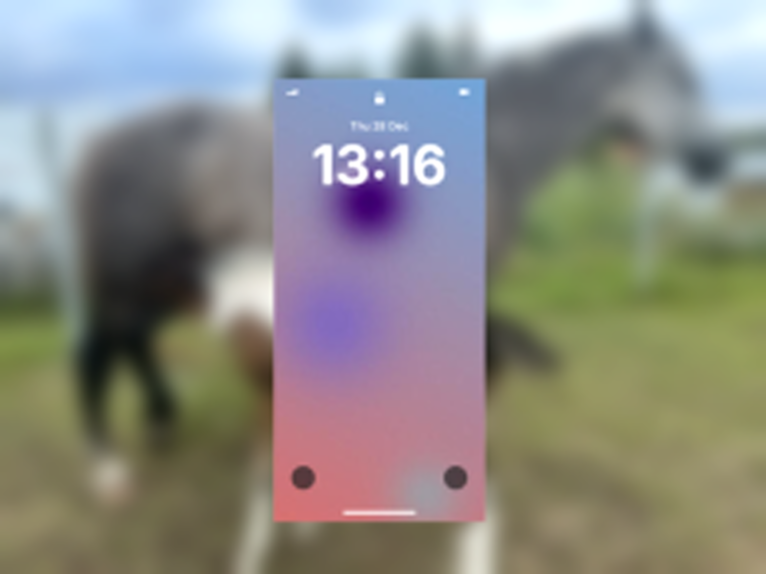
13:16
